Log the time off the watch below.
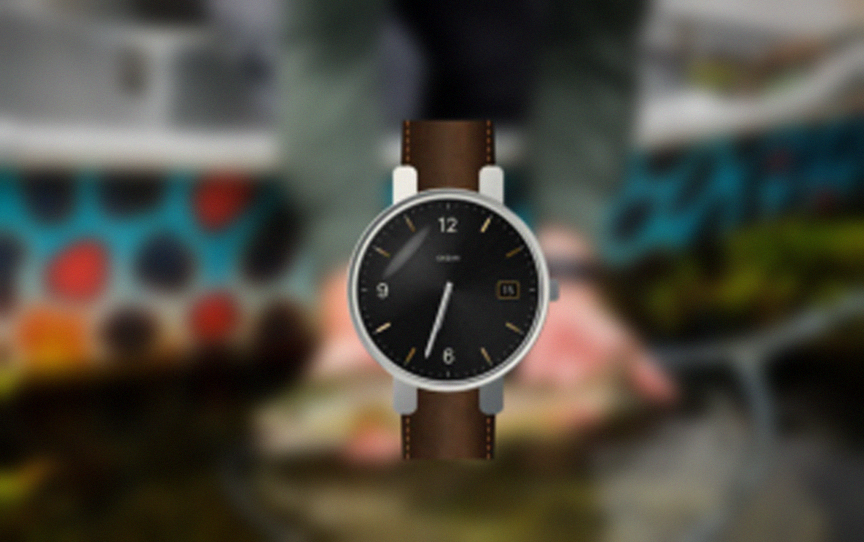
6:33
